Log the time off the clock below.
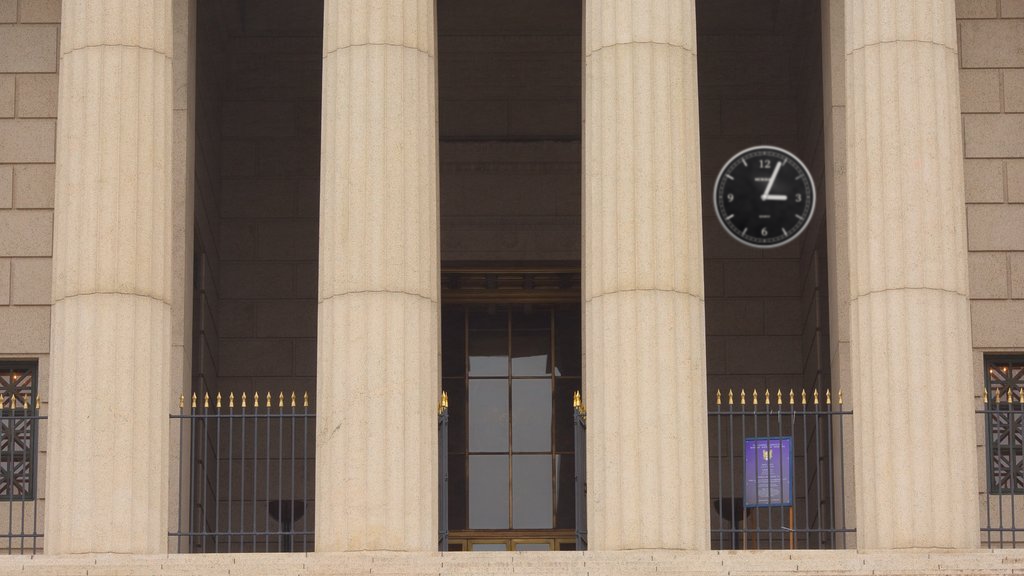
3:04
